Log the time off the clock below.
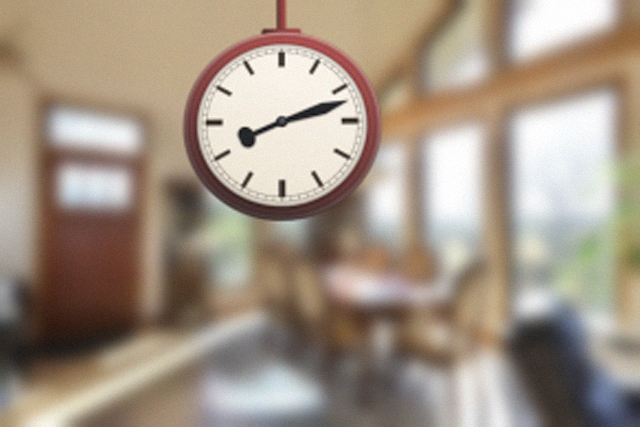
8:12
